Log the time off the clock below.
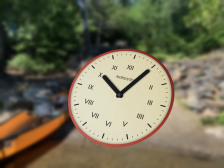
10:05
